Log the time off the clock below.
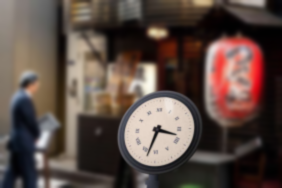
3:33
